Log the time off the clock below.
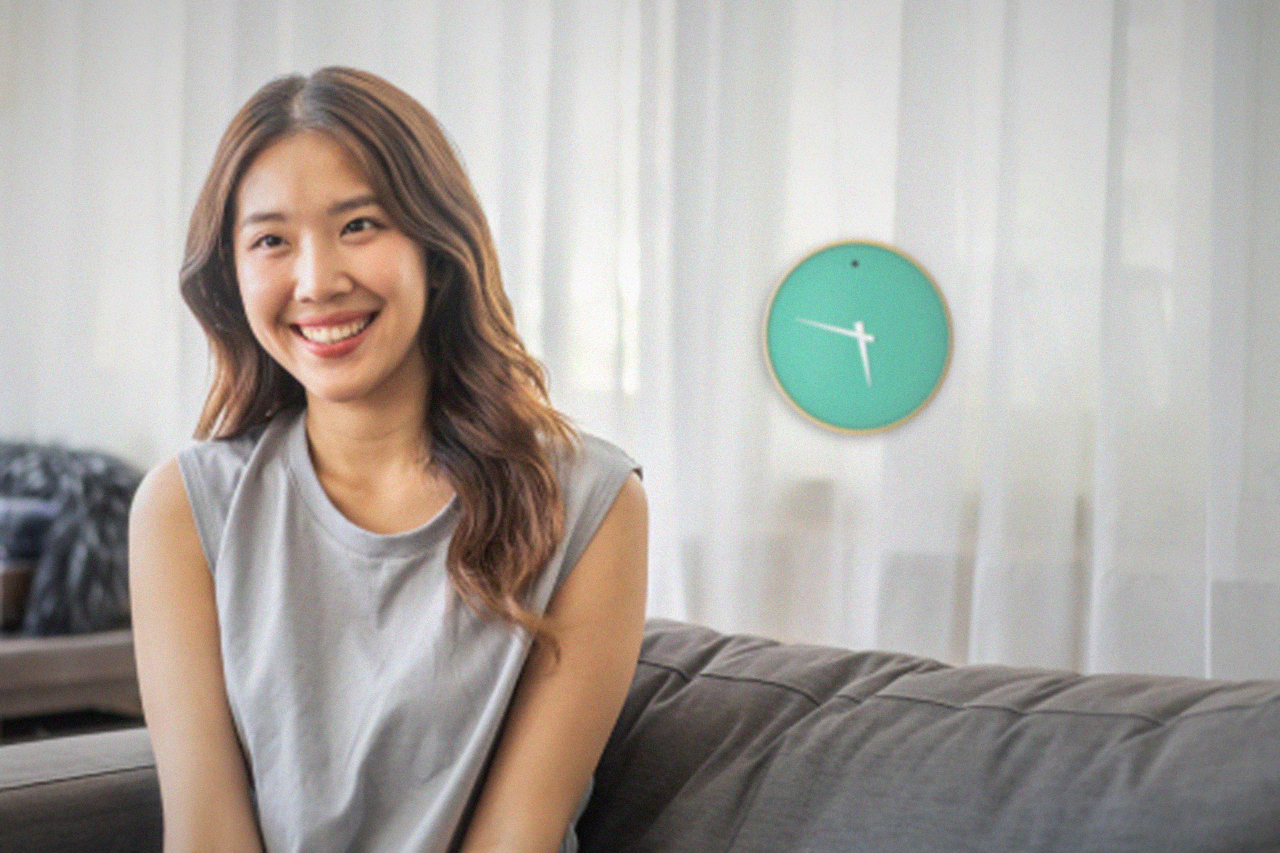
5:48
